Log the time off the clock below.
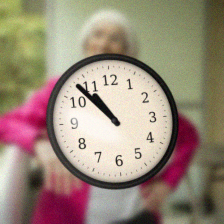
10:53
